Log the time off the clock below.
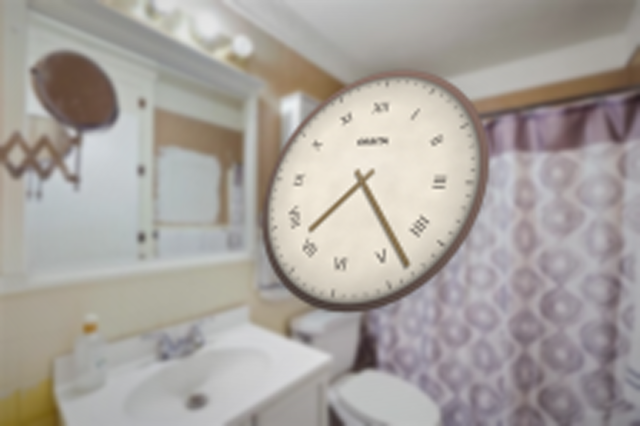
7:23
